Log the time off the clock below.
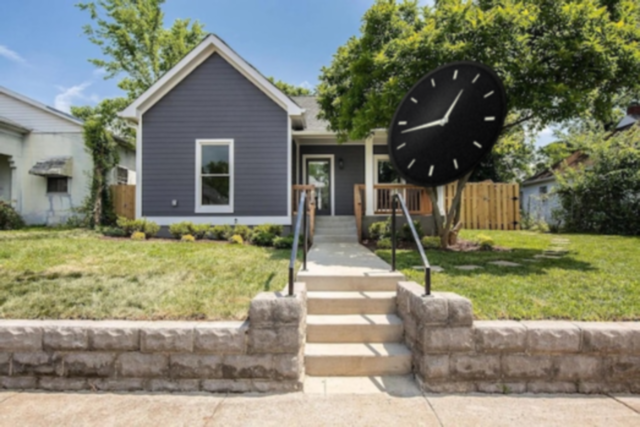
12:43
